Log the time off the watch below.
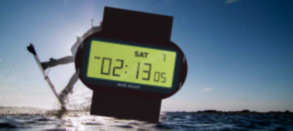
2:13:05
